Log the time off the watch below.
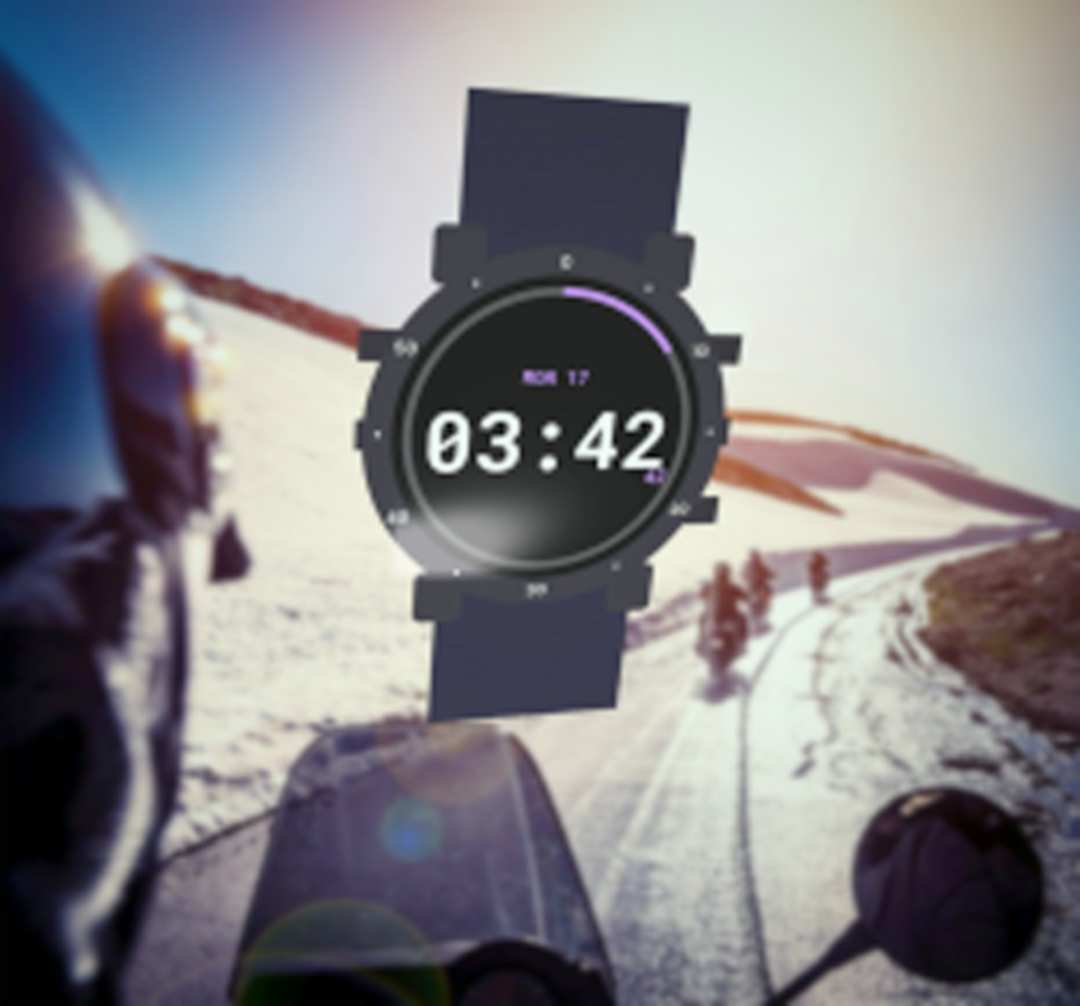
3:42
